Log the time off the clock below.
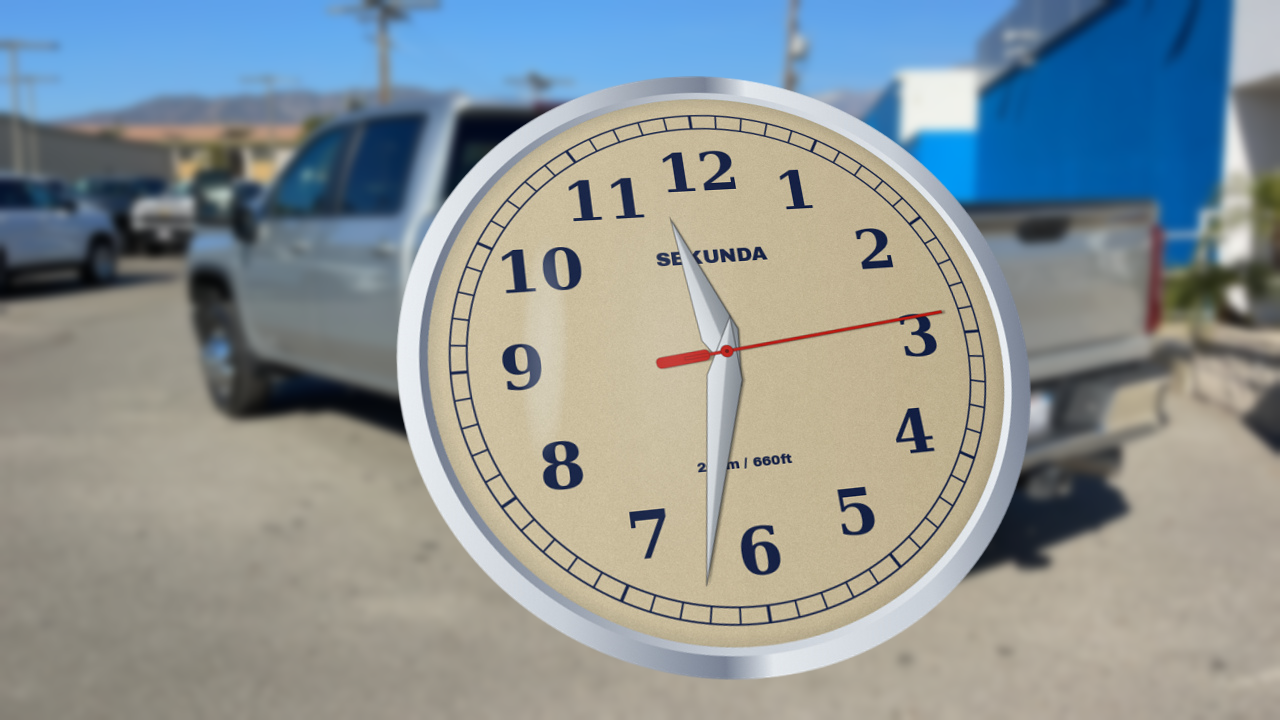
11:32:14
